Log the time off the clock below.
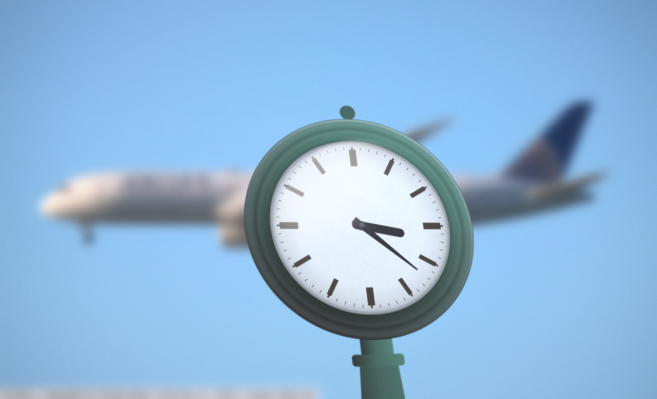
3:22
